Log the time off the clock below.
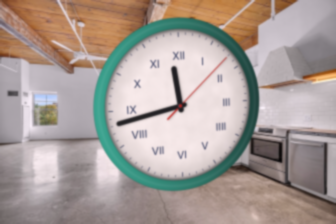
11:43:08
